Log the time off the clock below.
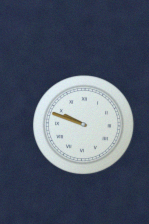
9:48
